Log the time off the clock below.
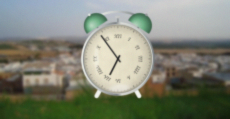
6:54
